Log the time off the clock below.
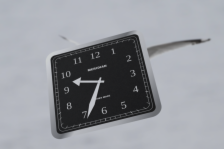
9:34
